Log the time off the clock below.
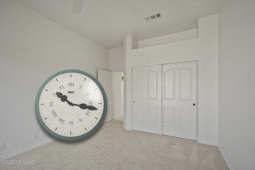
10:17
